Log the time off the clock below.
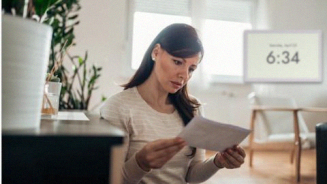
6:34
